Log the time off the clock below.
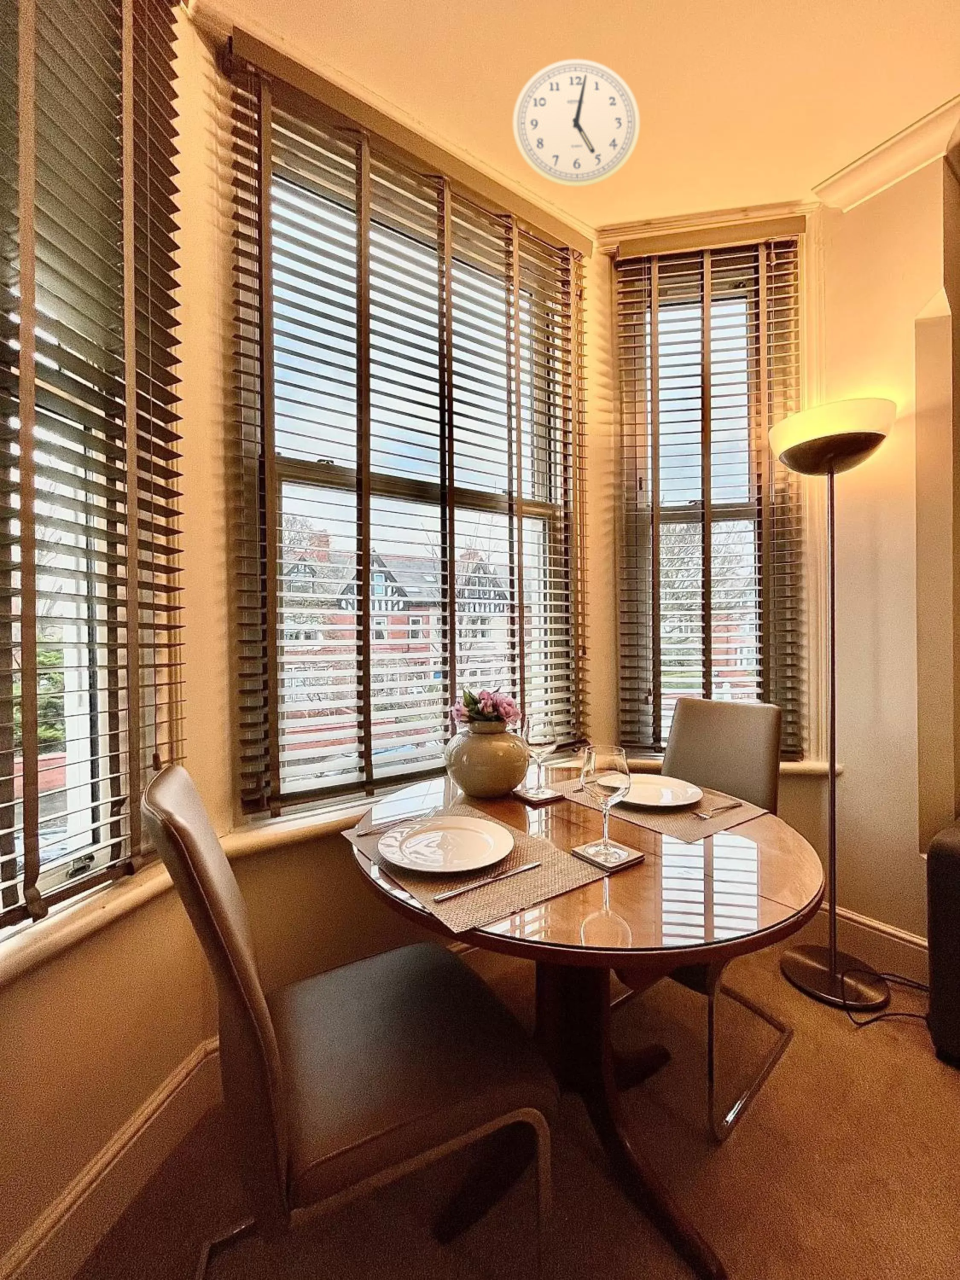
5:02
